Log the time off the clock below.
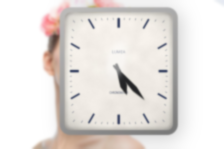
5:23
